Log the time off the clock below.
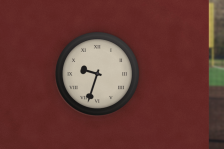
9:33
